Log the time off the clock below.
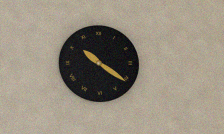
10:21
